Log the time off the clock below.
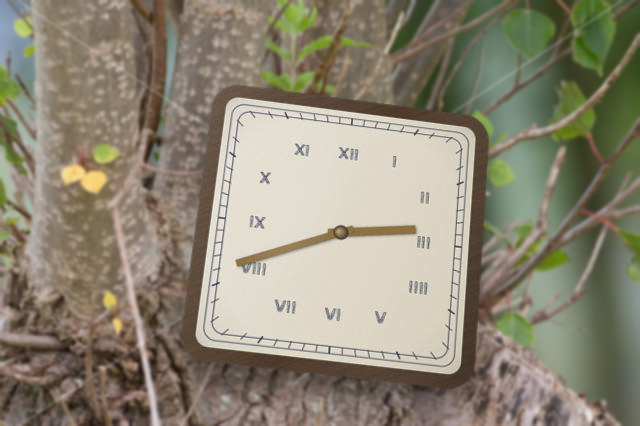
2:41
